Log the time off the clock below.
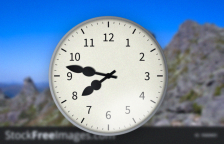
7:47
